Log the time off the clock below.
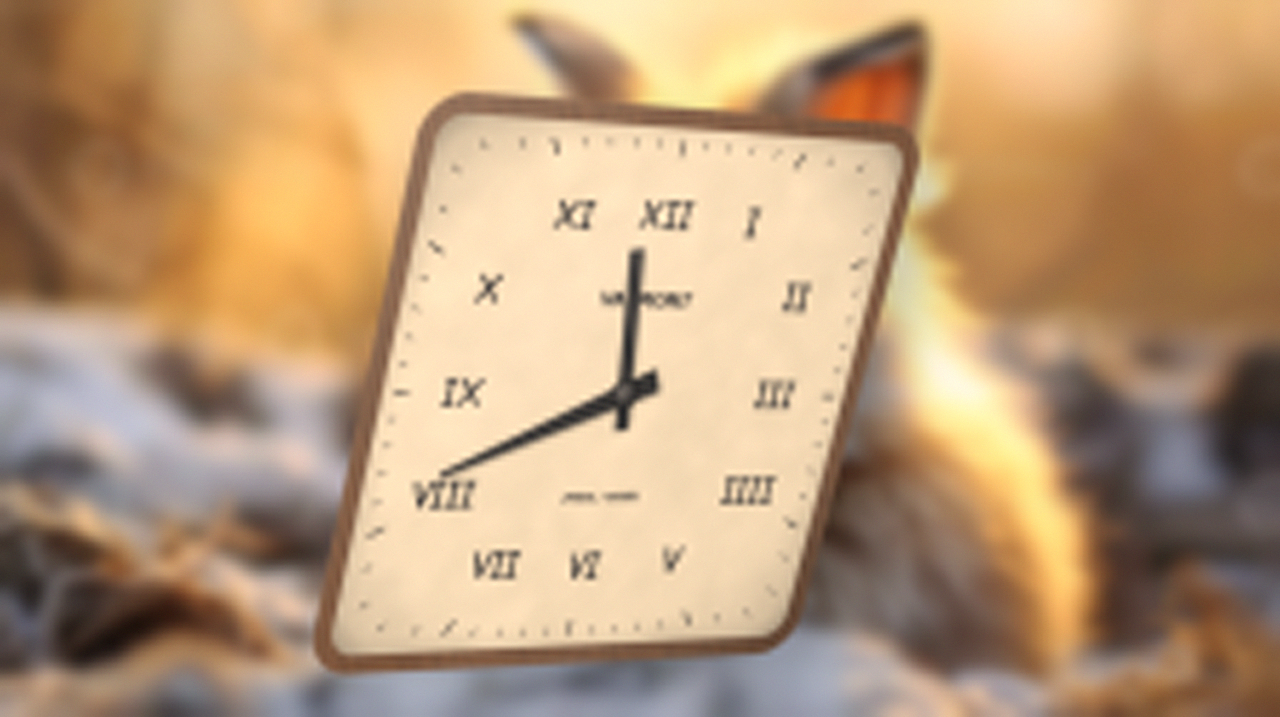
11:41
